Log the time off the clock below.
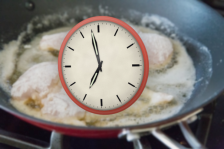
6:58
